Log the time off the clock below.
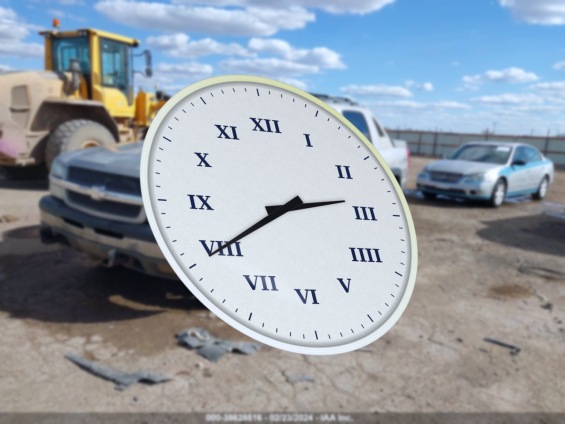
2:40
